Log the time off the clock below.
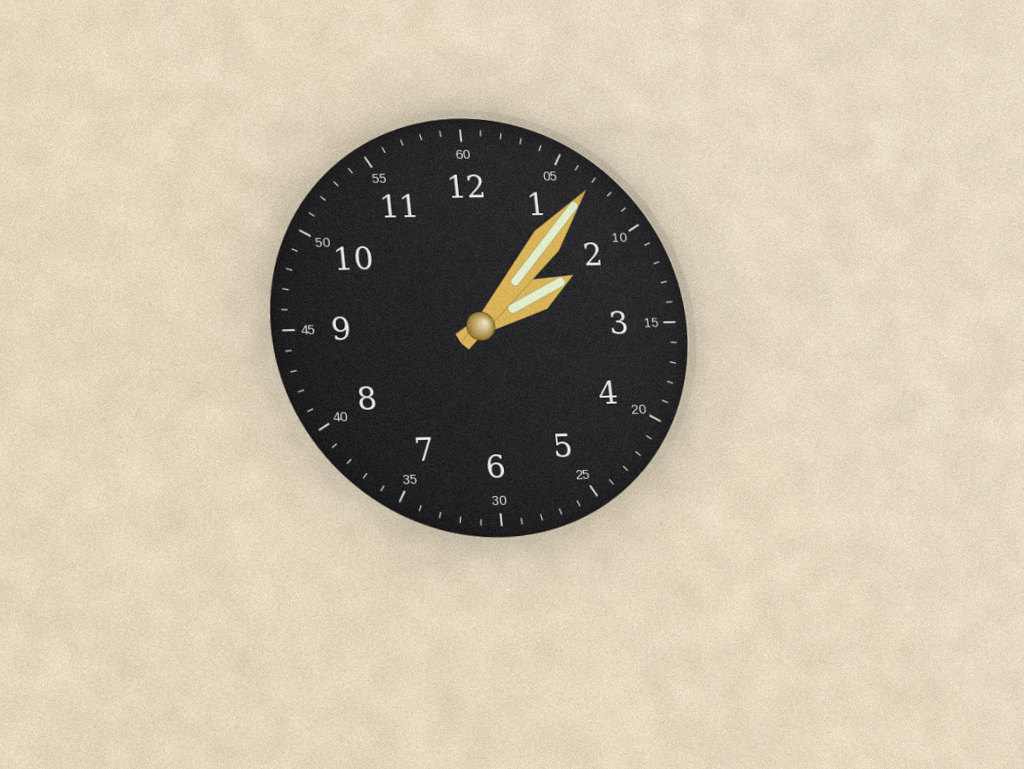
2:07
